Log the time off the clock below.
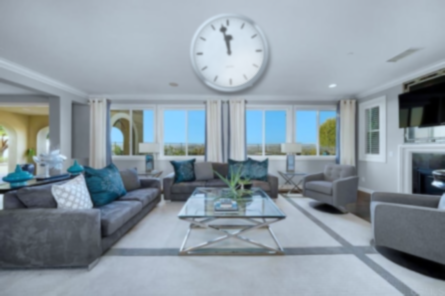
11:58
